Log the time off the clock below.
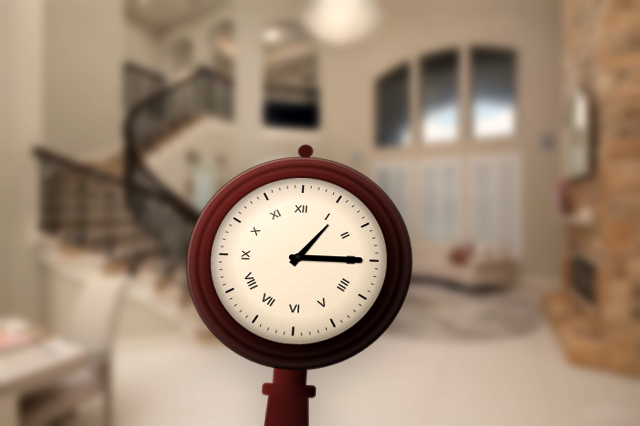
1:15
